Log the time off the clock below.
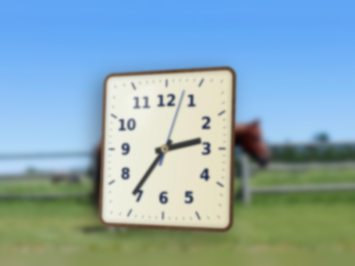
2:36:03
